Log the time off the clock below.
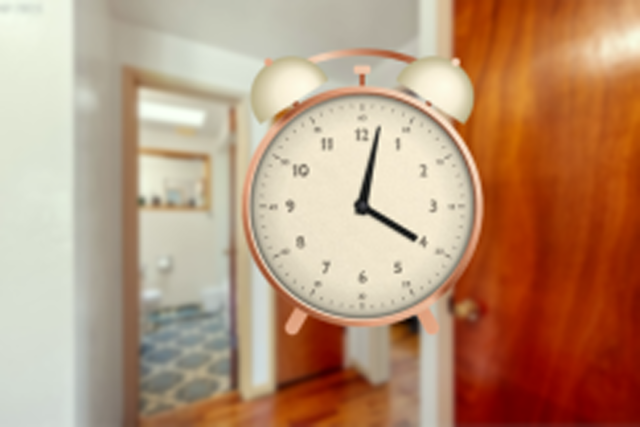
4:02
